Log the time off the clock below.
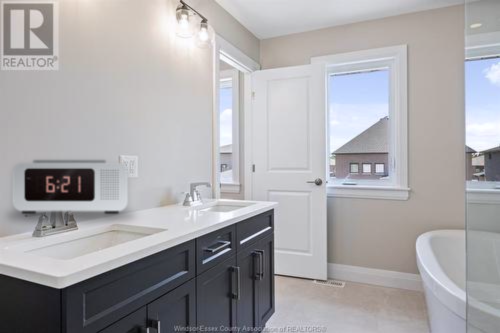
6:21
